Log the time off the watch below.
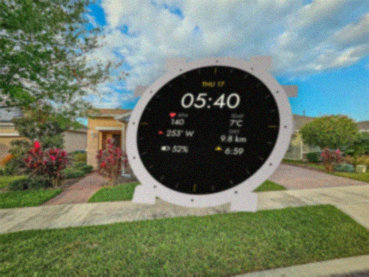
5:40
